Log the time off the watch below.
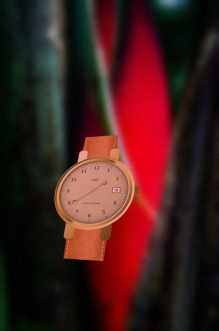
1:39
